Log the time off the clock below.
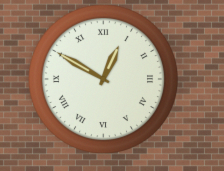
12:50
